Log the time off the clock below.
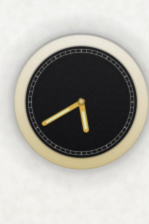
5:40
